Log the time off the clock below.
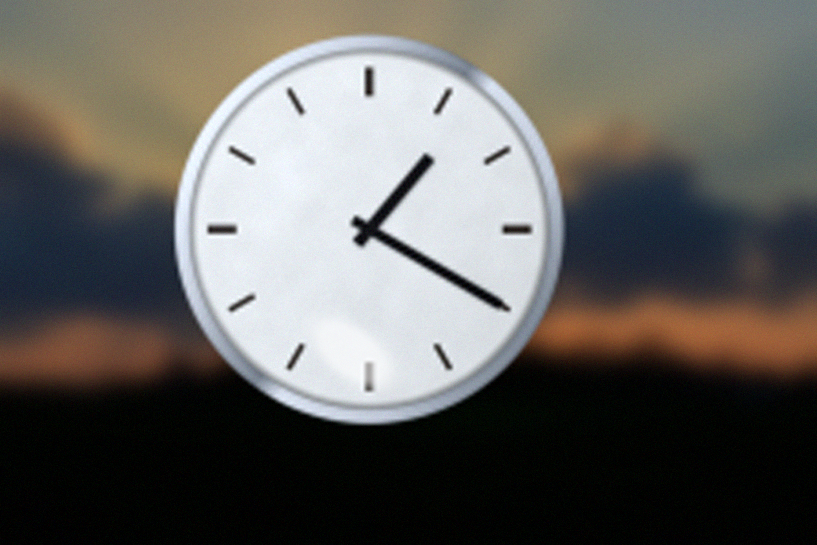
1:20
